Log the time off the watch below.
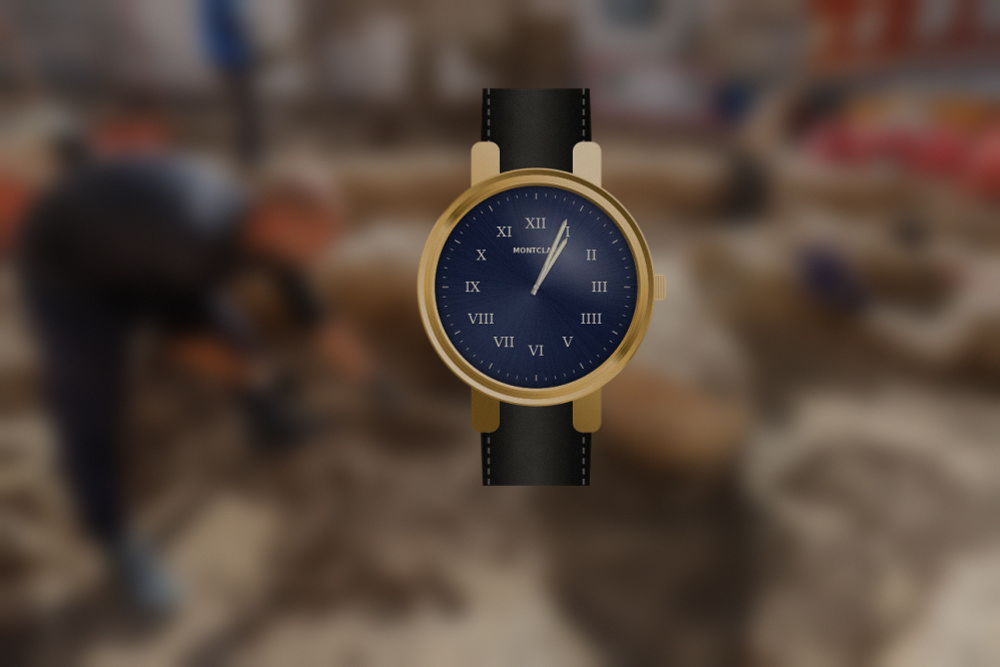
1:04
